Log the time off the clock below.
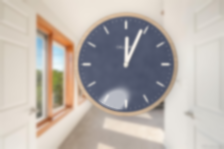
12:04
